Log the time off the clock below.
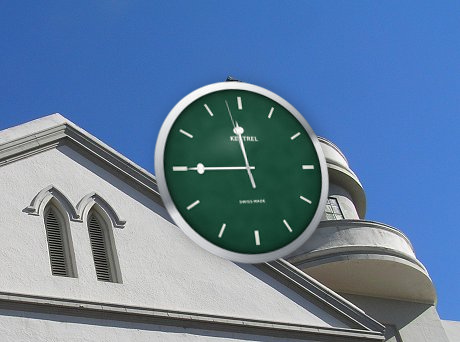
11:44:58
